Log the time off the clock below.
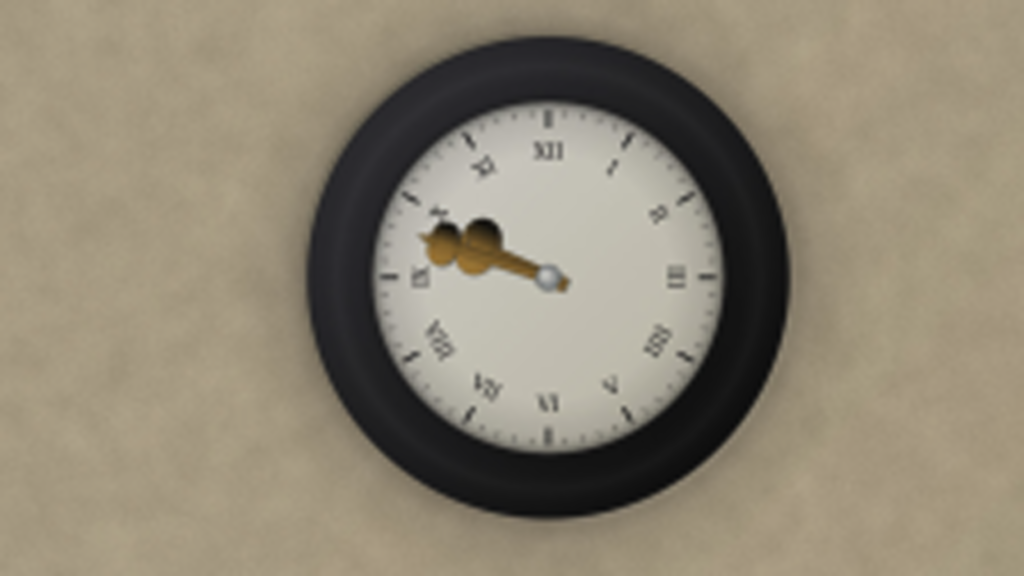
9:48
